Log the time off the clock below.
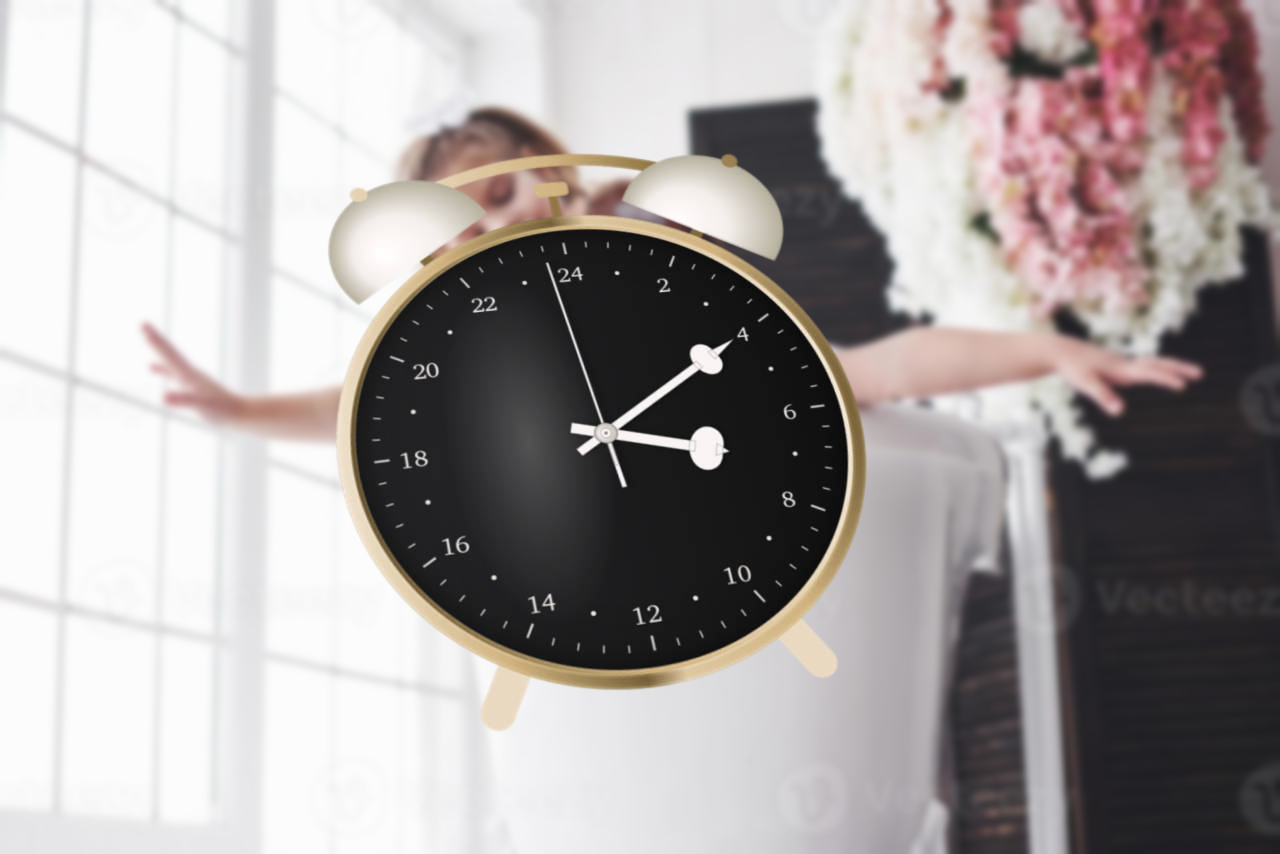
7:09:59
